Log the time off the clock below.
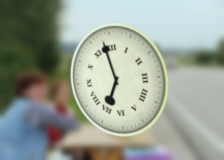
6:58
